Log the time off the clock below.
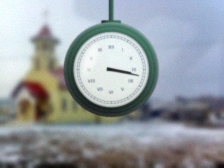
3:17
